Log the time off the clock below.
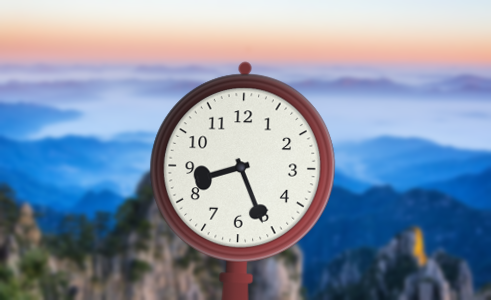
8:26
